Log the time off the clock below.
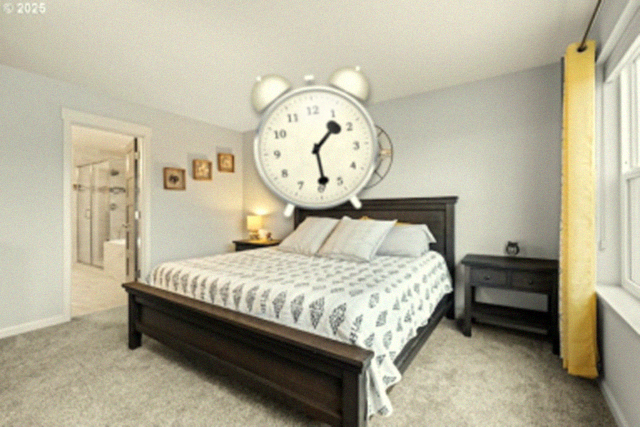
1:29
